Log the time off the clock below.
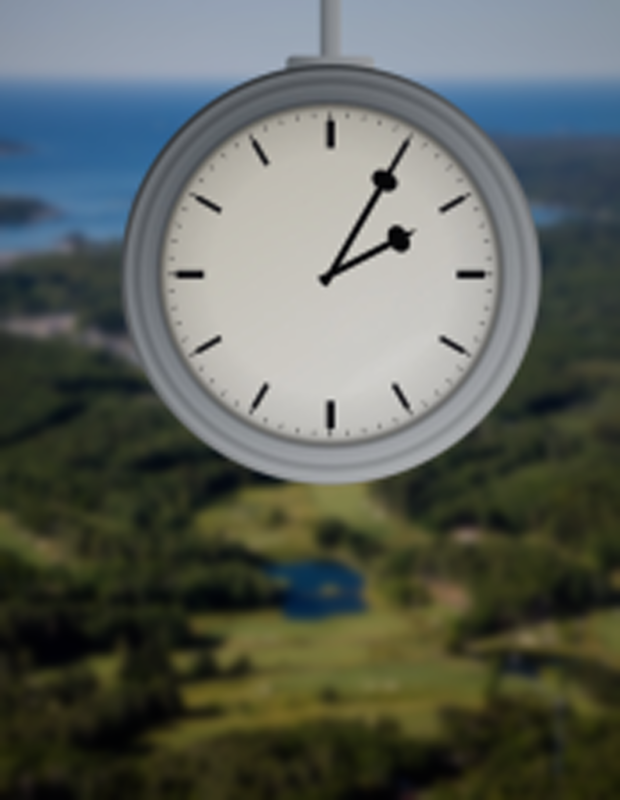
2:05
